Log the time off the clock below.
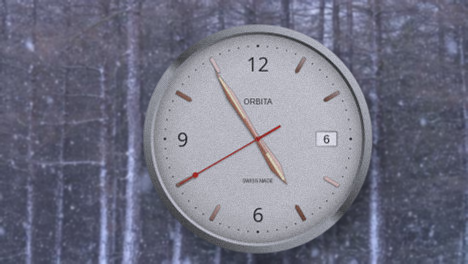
4:54:40
